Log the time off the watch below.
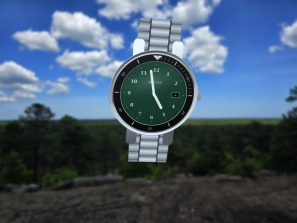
4:58
